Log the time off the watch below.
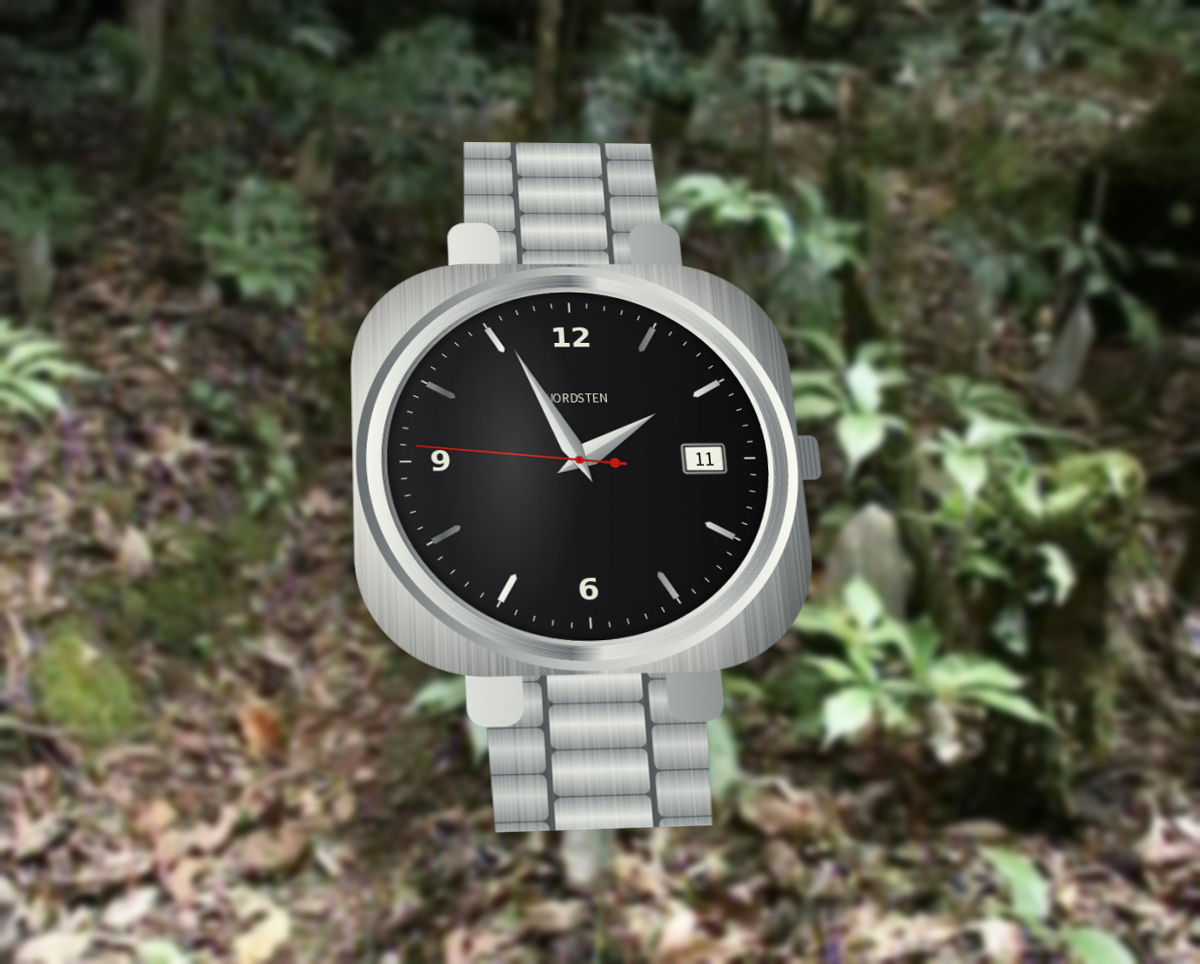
1:55:46
